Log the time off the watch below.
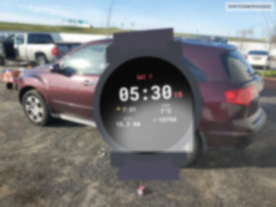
5:30
